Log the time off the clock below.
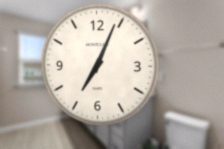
7:04
